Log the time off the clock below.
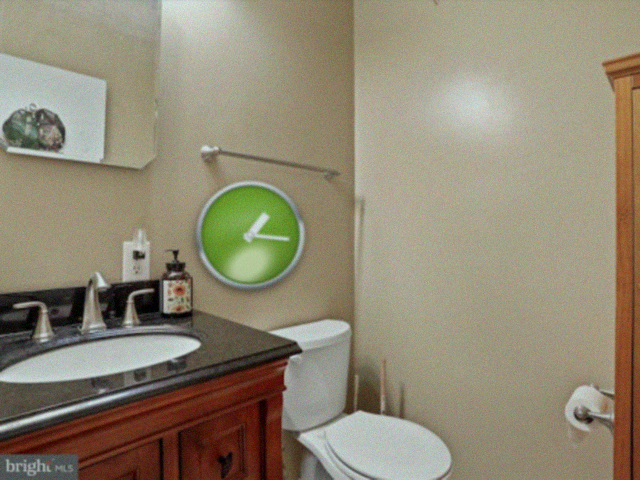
1:16
